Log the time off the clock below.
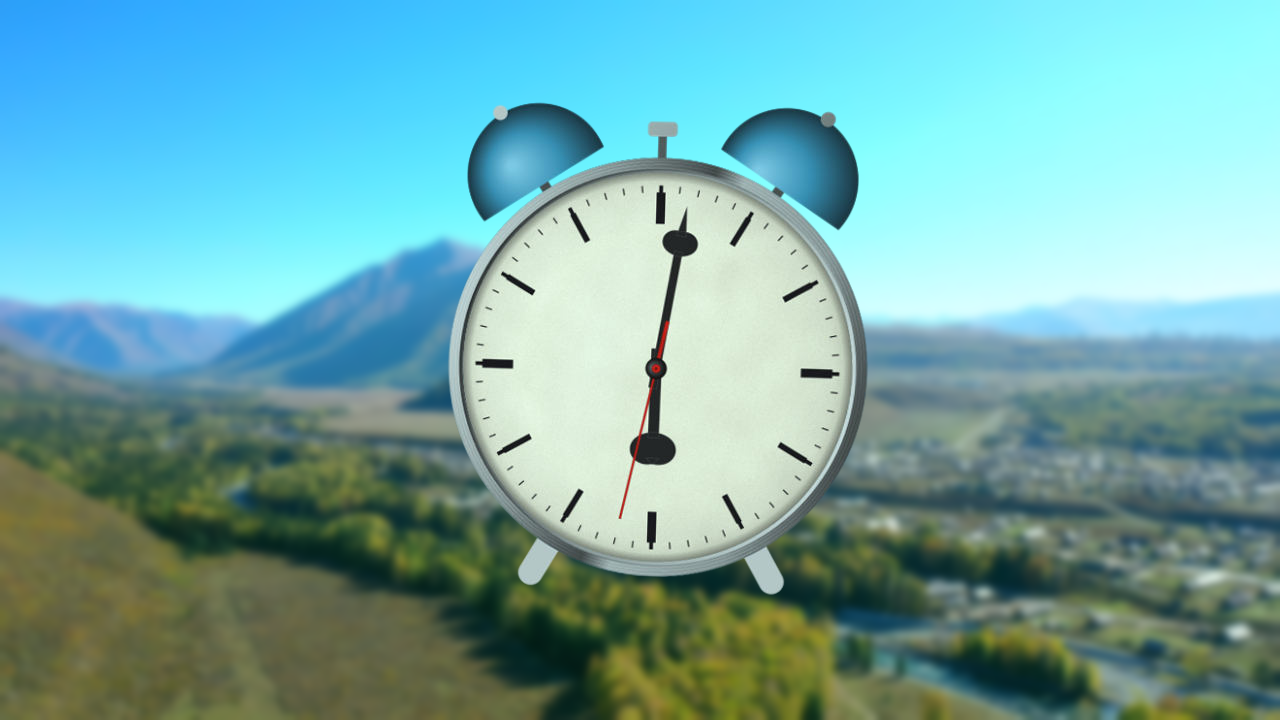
6:01:32
